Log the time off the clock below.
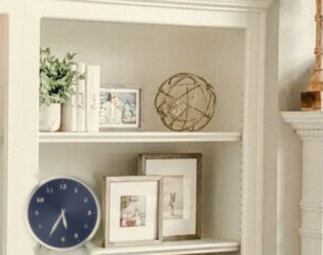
5:35
